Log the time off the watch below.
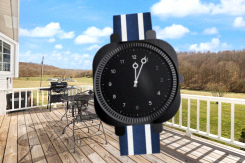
12:04
